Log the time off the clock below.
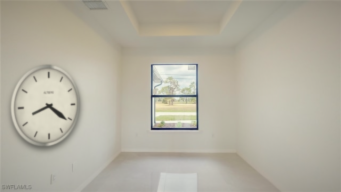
8:21
